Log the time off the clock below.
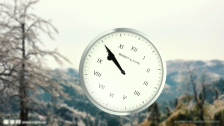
9:50
